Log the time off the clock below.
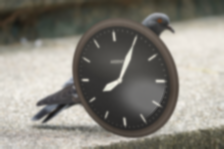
8:05
